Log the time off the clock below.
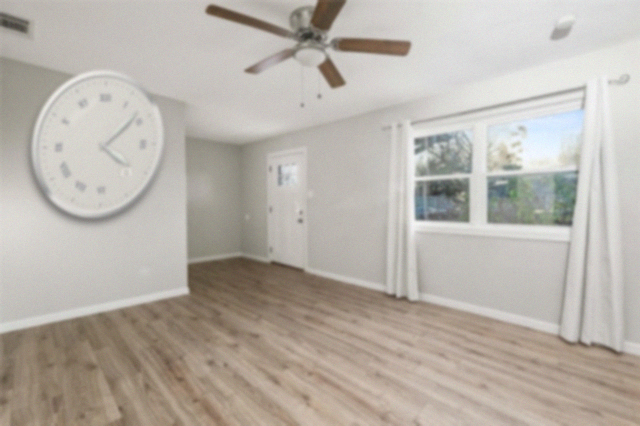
4:08
